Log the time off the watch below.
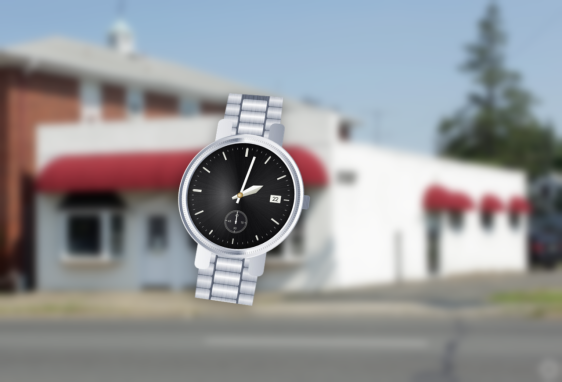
2:02
